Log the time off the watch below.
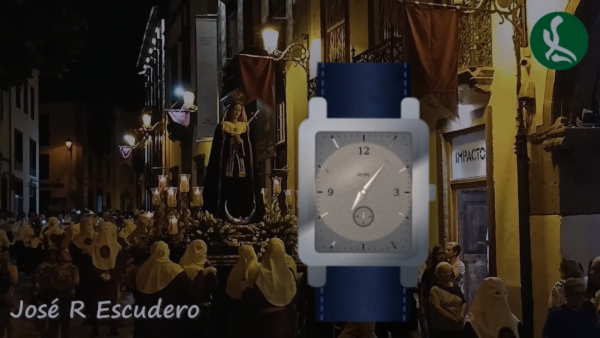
7:06
